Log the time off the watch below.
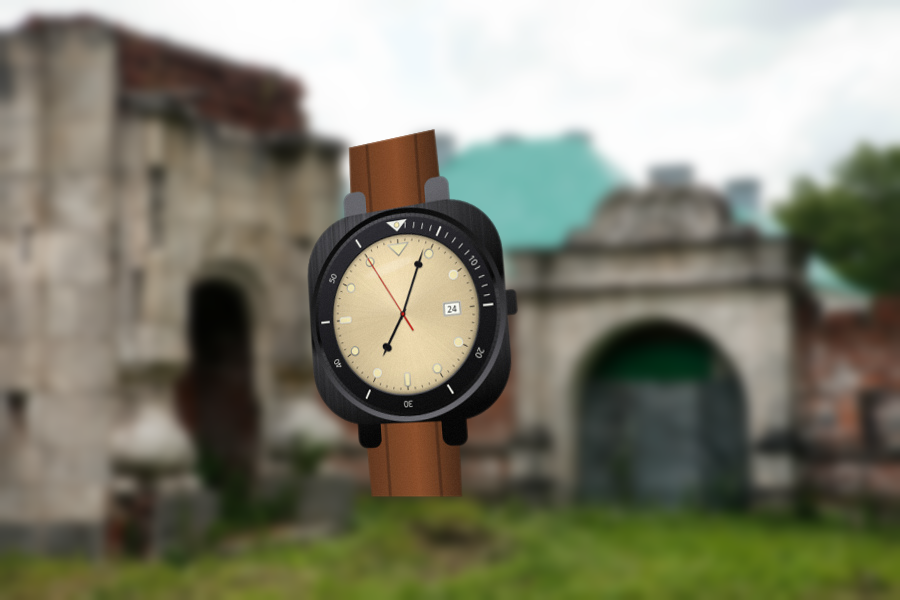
7:03:55
